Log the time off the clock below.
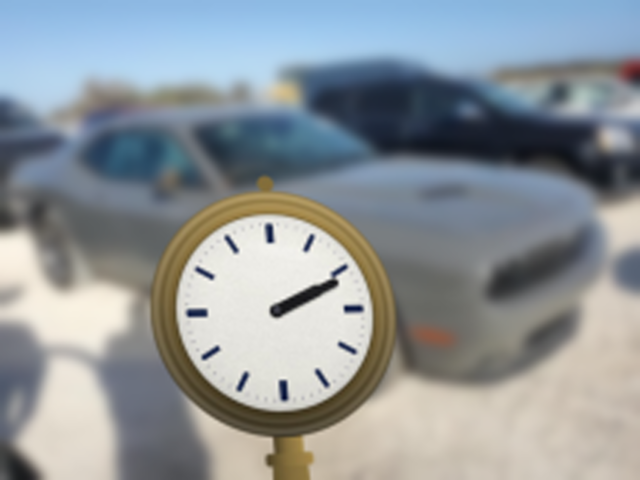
2:11
